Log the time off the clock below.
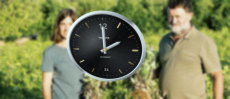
2:00
